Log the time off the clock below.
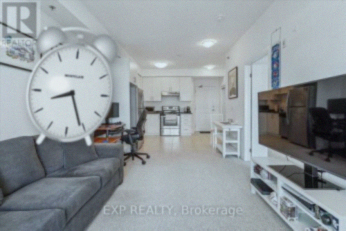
8:26
